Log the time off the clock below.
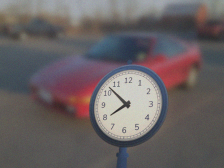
7:52
